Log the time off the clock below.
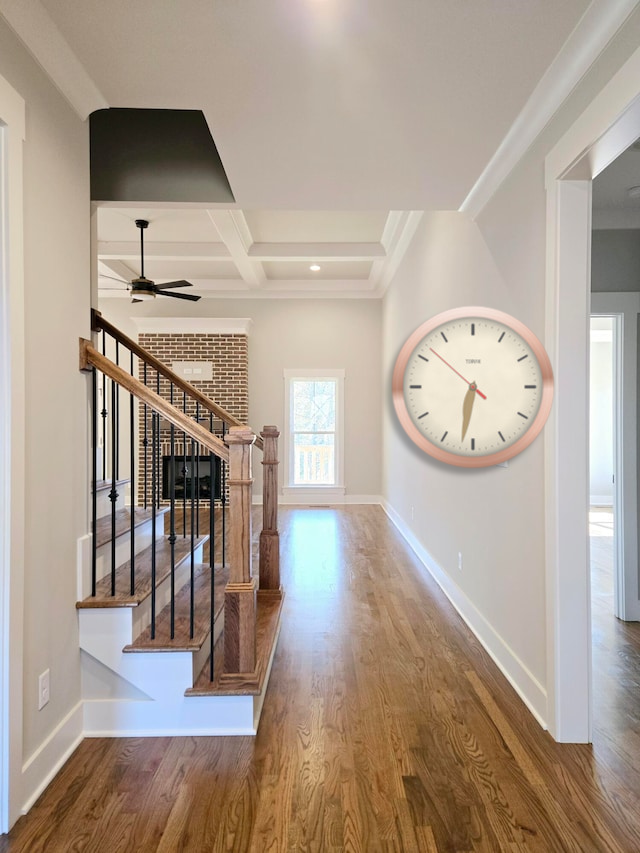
6:31:52
